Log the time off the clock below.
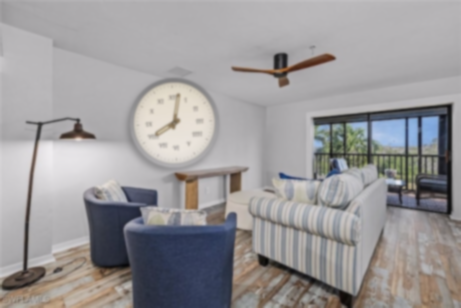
8:02
